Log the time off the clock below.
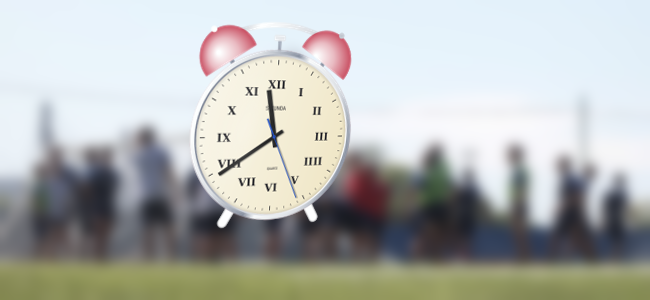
11:39:26
